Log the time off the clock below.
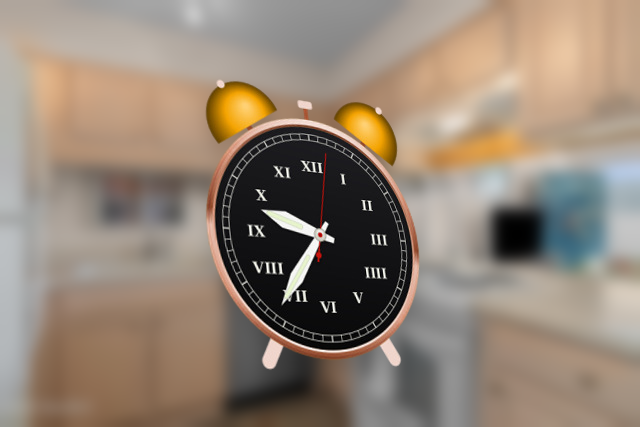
9:36:02
